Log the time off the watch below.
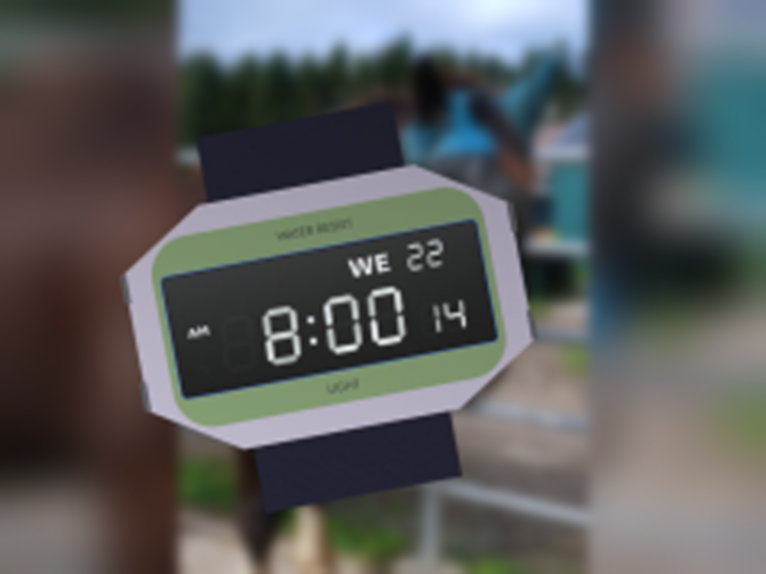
8:00:14
